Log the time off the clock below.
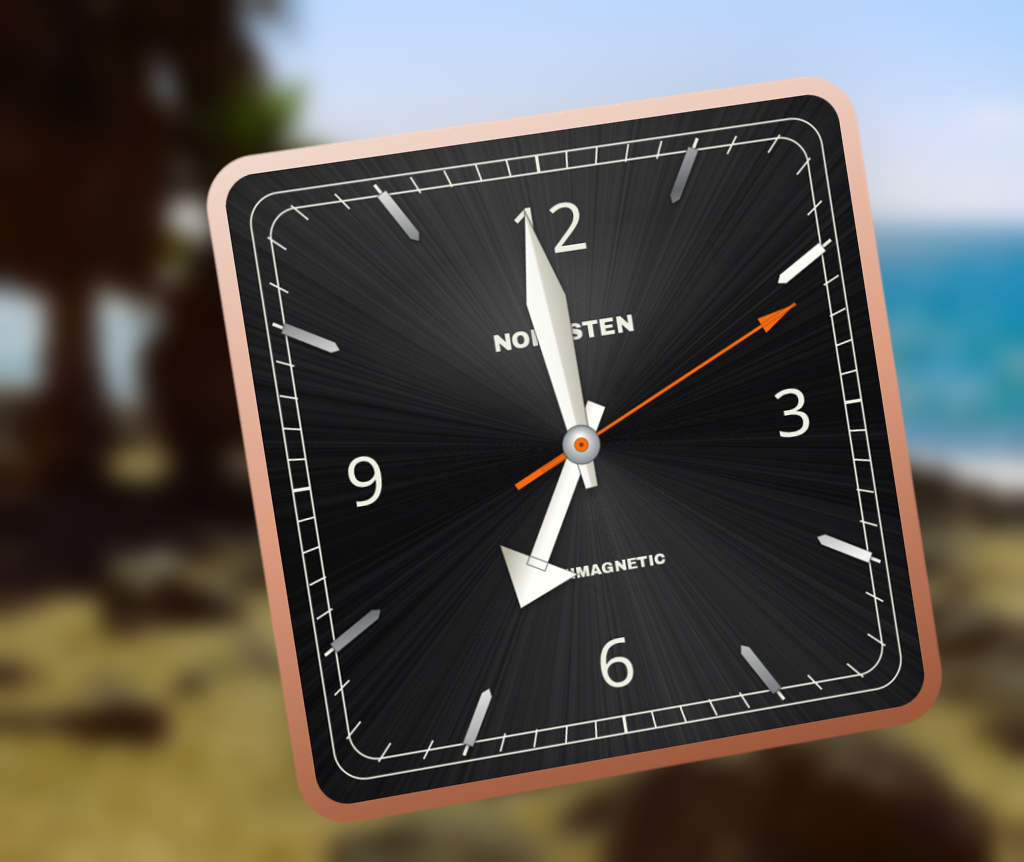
6:59:11
